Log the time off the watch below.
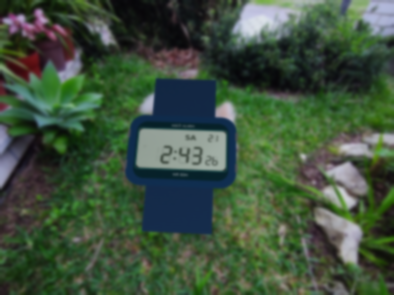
2:43
